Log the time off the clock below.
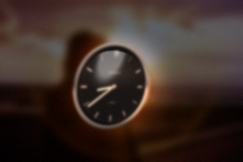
8:39
